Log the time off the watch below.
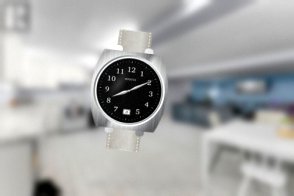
8:10
